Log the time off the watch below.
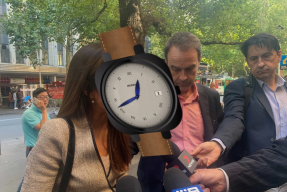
12:42
